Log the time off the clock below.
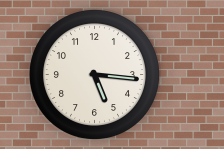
5:16
